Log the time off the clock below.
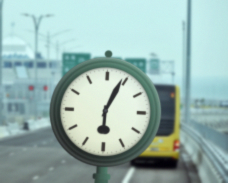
6:04
